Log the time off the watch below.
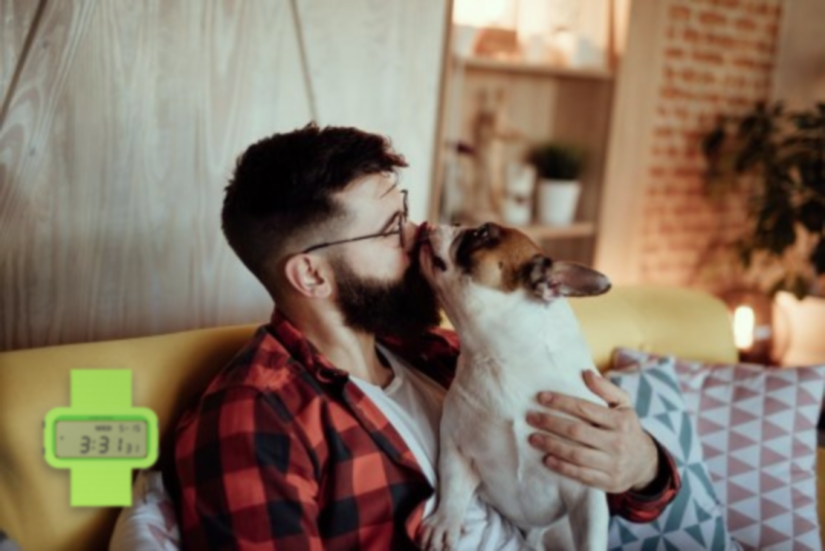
3:31
